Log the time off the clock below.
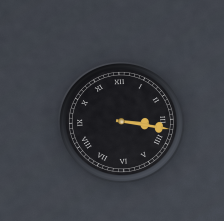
3:17
